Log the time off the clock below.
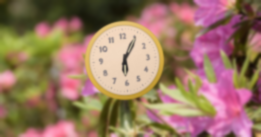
6:05
